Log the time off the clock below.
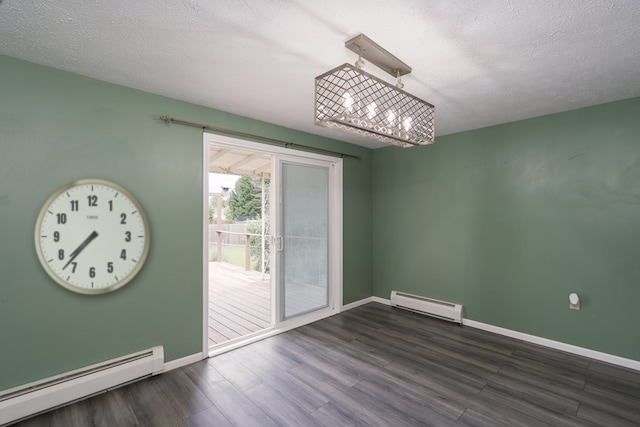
7:37
